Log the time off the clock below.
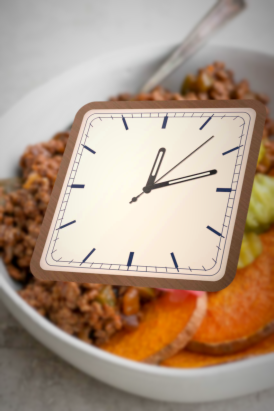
12:12:07
